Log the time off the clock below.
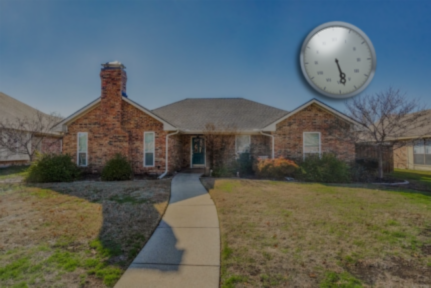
5:28
